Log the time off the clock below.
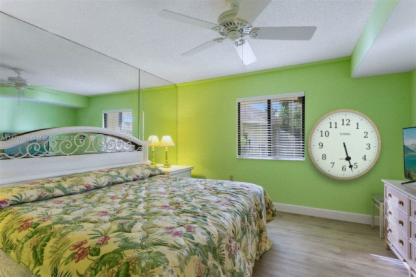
5:27
